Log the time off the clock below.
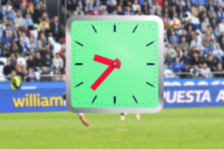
9:37
